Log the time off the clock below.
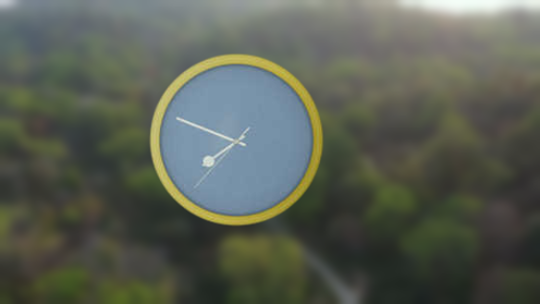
7:48:37
